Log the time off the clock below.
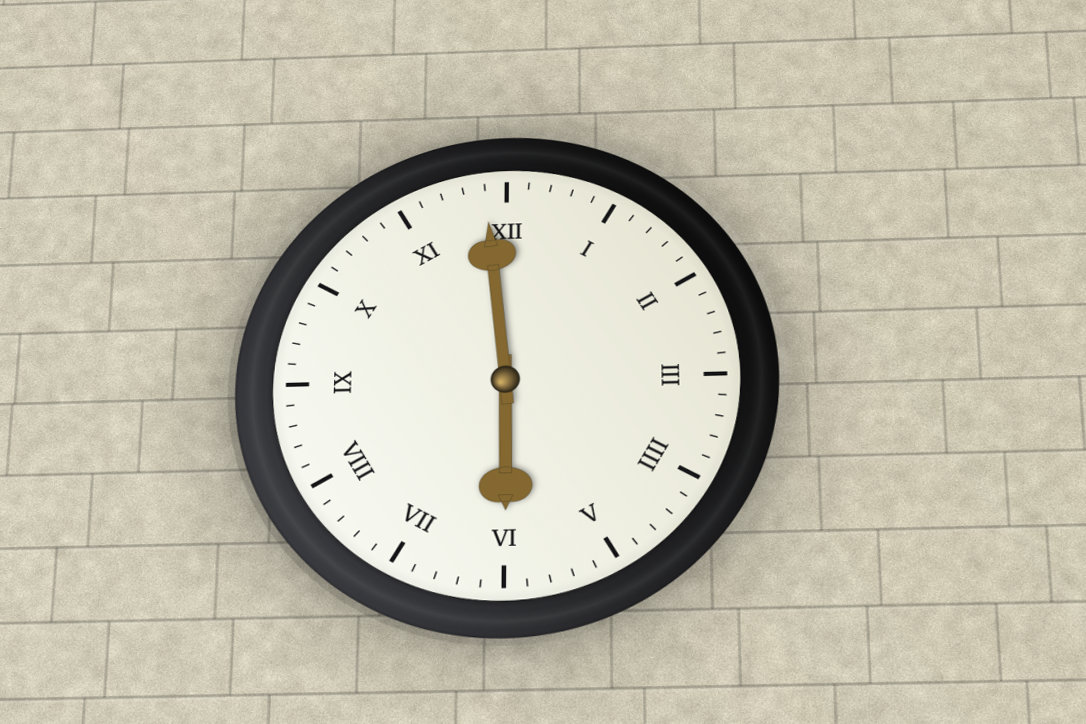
5:59
